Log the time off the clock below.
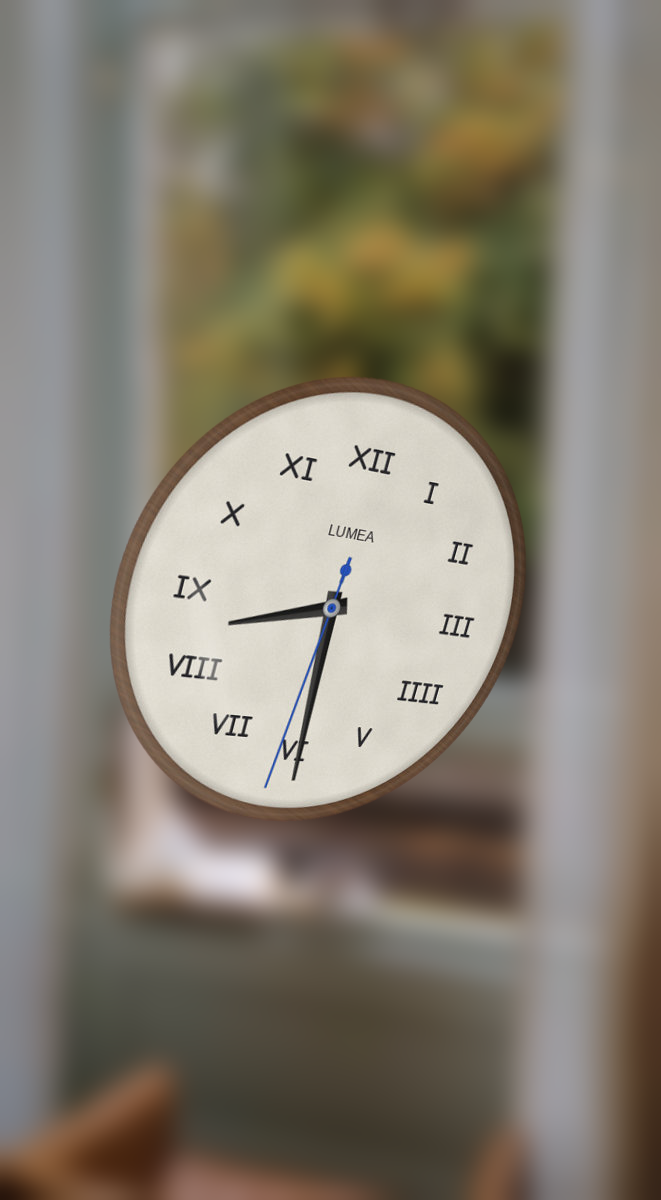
8:29:31
